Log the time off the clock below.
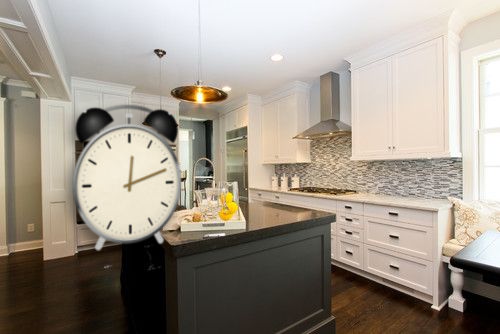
12:12
